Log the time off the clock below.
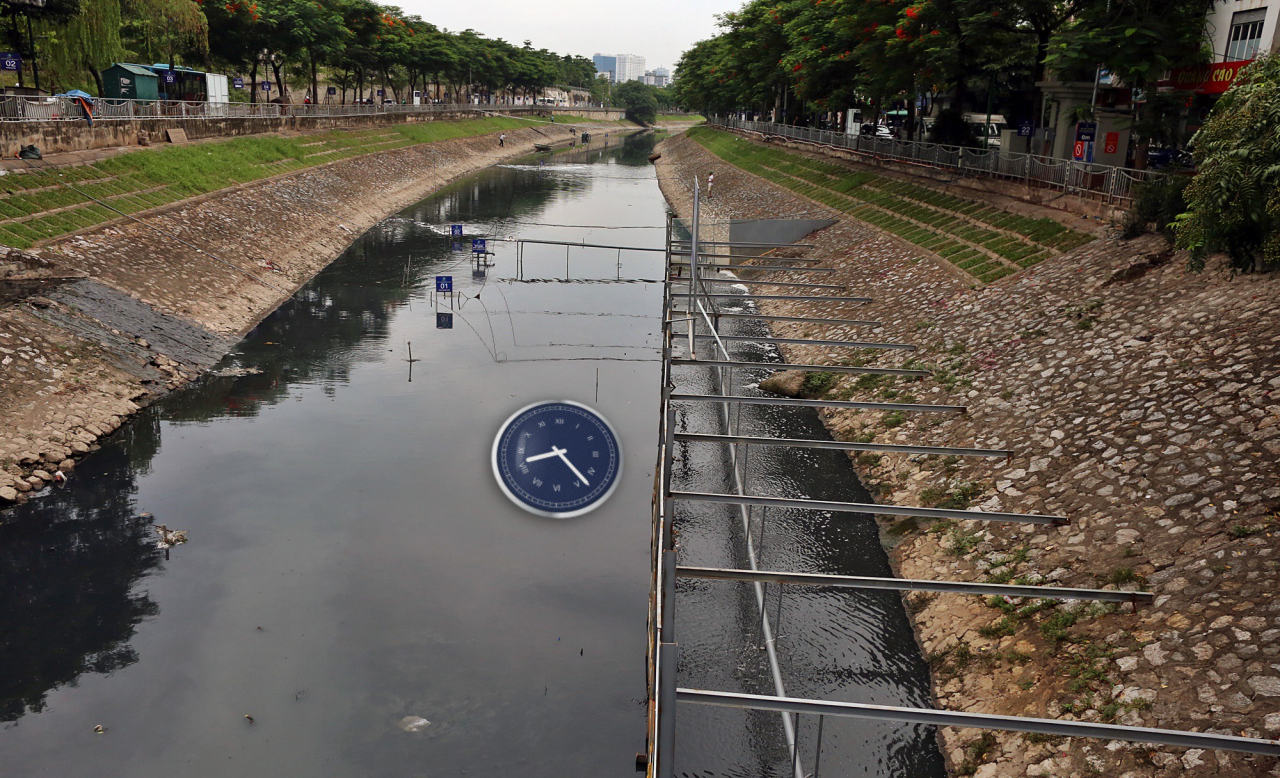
8:23
